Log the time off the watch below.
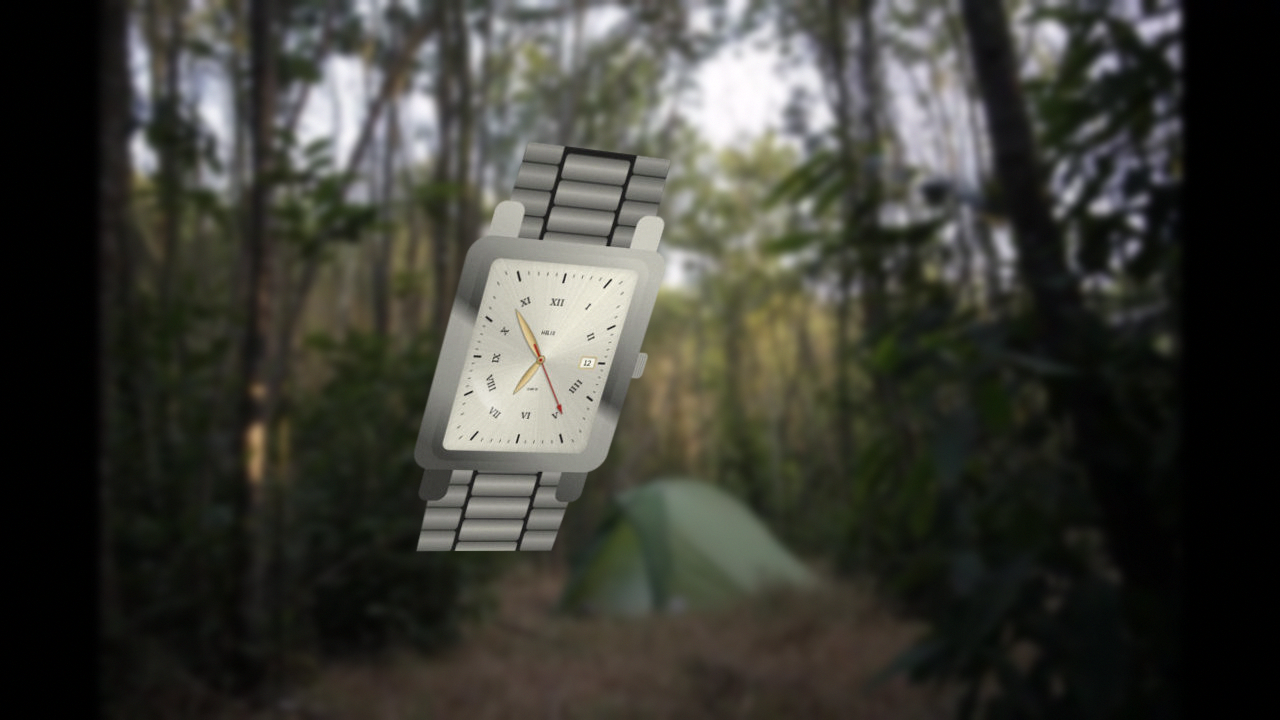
6:53:24
